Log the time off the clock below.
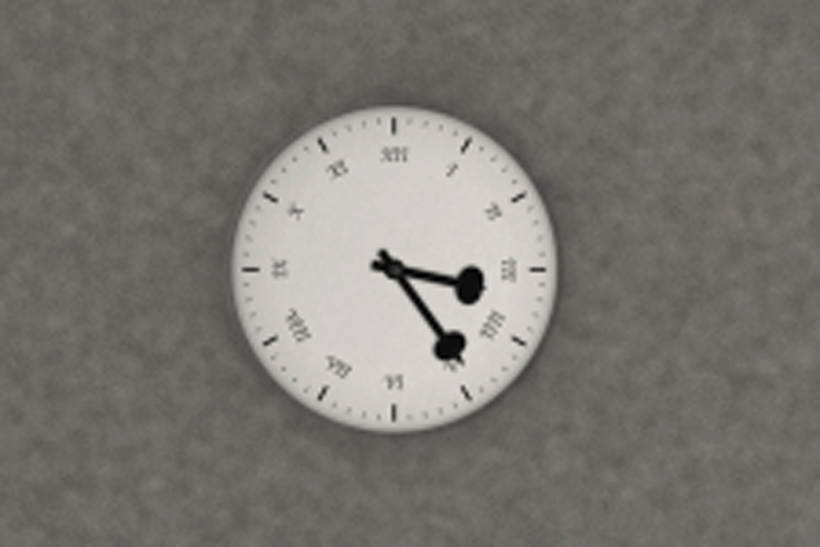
3:24
